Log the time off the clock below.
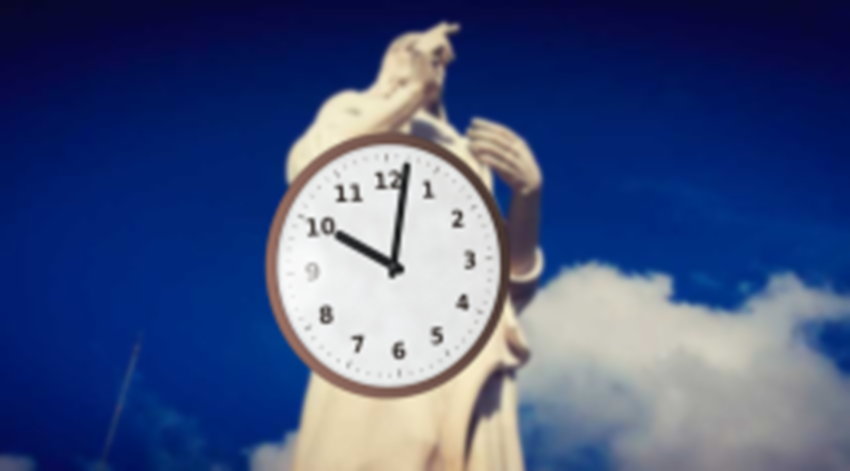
10:02
